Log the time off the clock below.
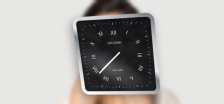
7:38
